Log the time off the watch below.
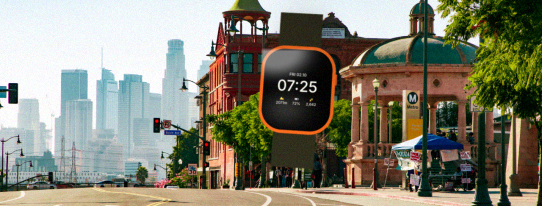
7:25
